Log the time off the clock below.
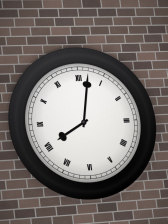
8:02
